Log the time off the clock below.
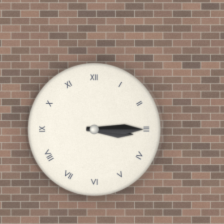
3:15
